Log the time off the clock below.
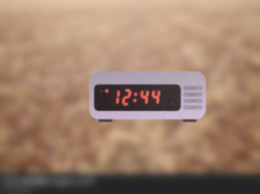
12:44
